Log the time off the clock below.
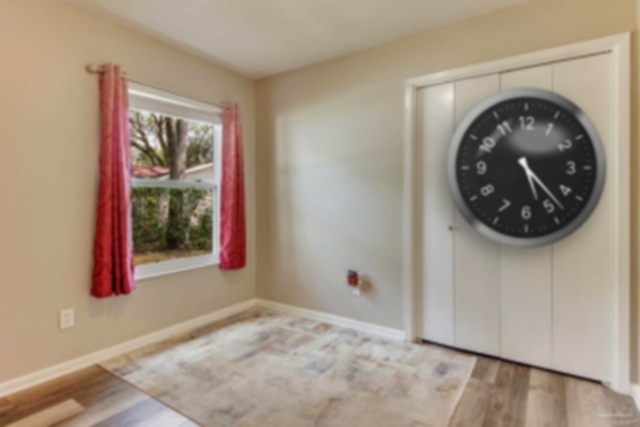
5:23
